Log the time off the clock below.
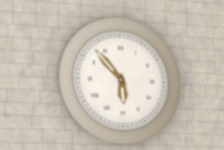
5:53
